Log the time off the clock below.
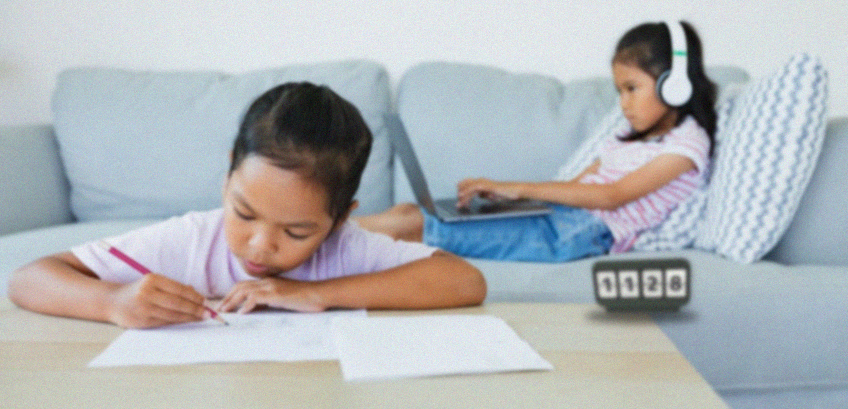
11:28
